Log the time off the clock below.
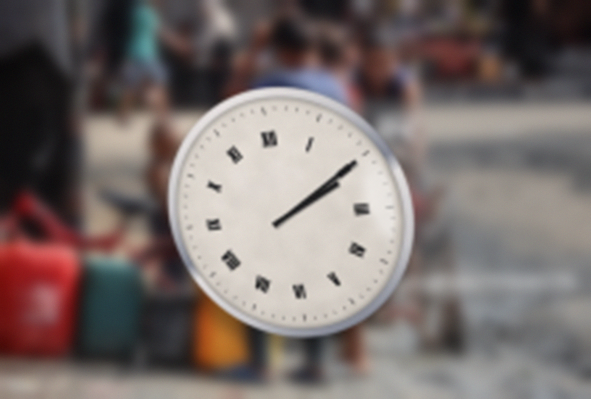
2:10
